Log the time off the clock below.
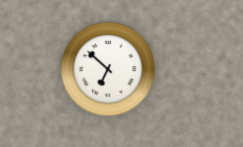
6:52
